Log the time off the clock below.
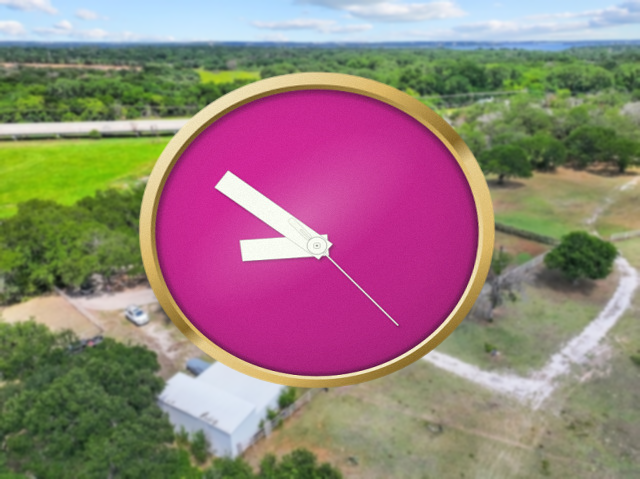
8:51:23
